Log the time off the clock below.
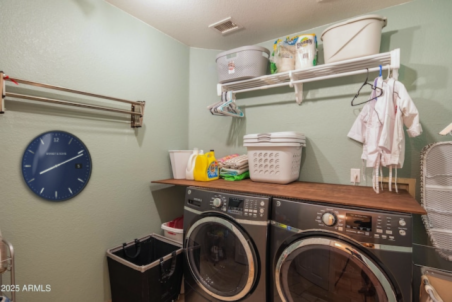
8:11
